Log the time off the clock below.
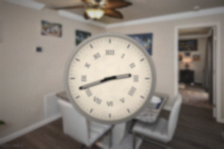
2:42
